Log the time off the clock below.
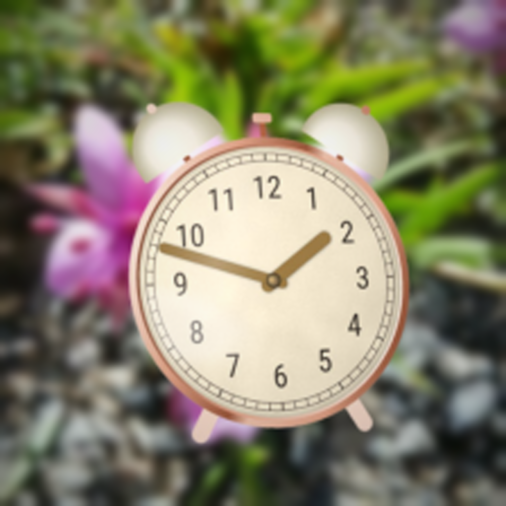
1:48
